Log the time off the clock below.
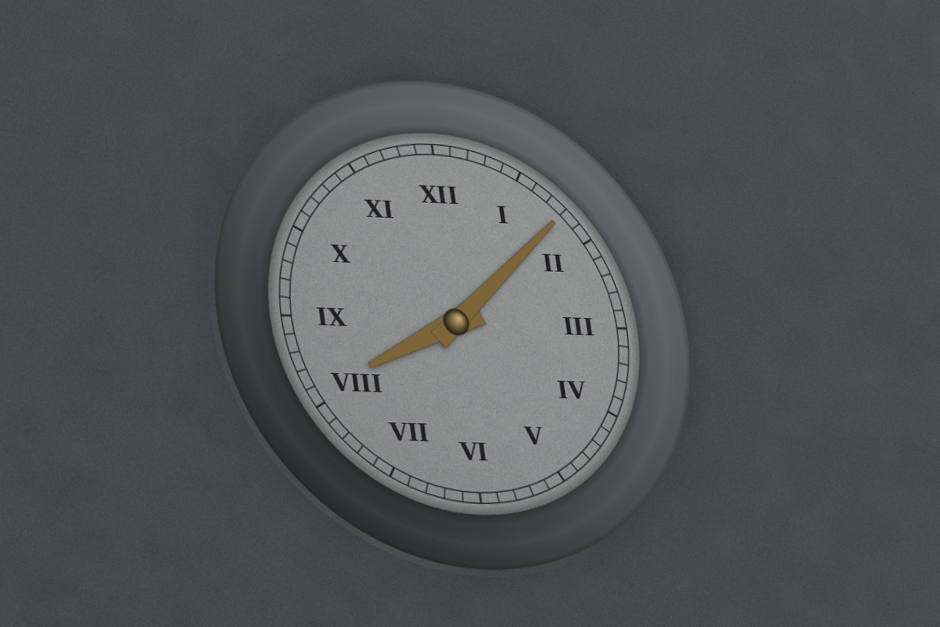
8:08
